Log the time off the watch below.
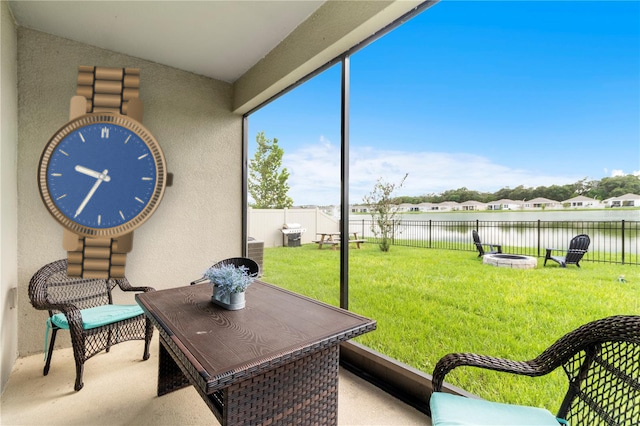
9:35
